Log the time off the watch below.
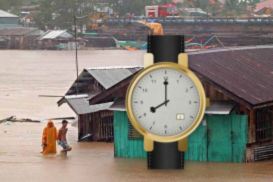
8:00
